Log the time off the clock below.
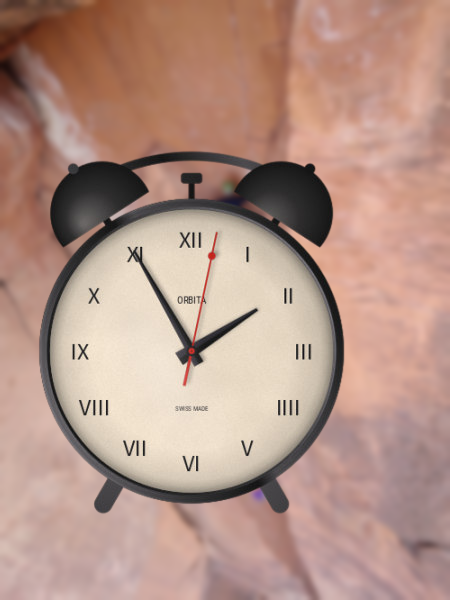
1:55:02
